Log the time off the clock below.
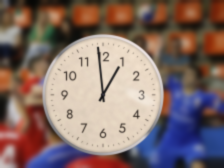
12:59
